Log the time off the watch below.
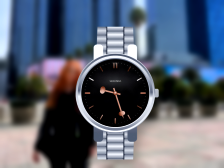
9:27
